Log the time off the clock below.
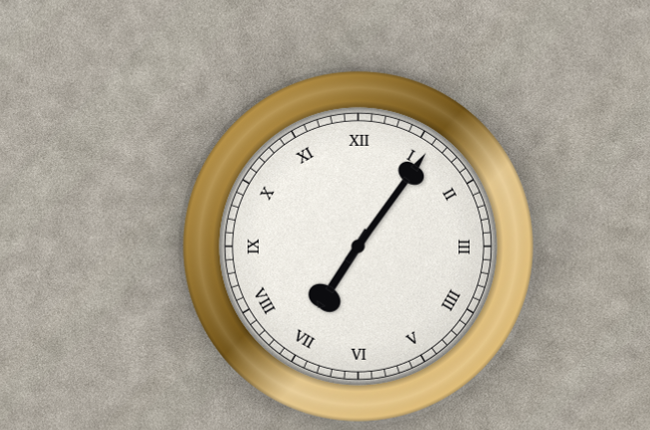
7:06
